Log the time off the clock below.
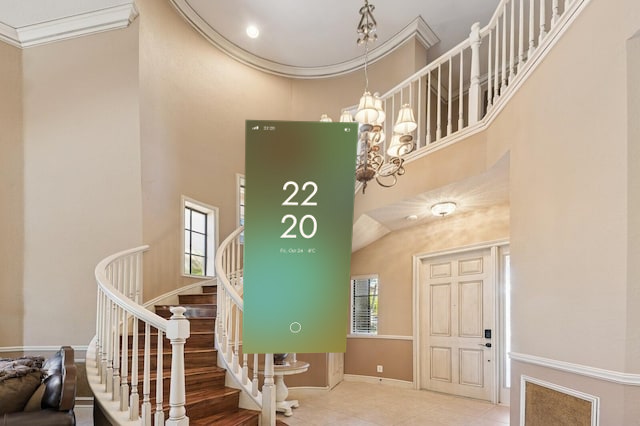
22:20
